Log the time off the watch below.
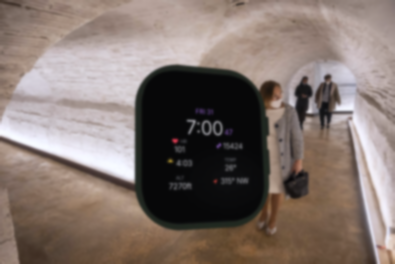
7:00
